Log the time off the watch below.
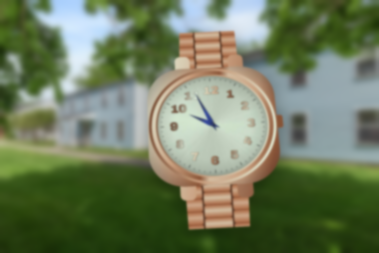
9:56
